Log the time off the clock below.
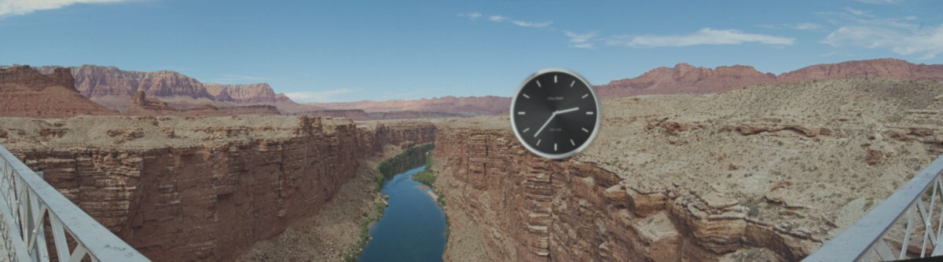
2:37
